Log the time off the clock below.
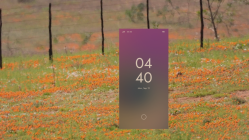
4:40
